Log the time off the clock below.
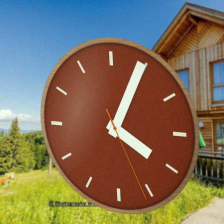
4:04:26
